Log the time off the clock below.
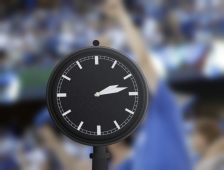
2:13
